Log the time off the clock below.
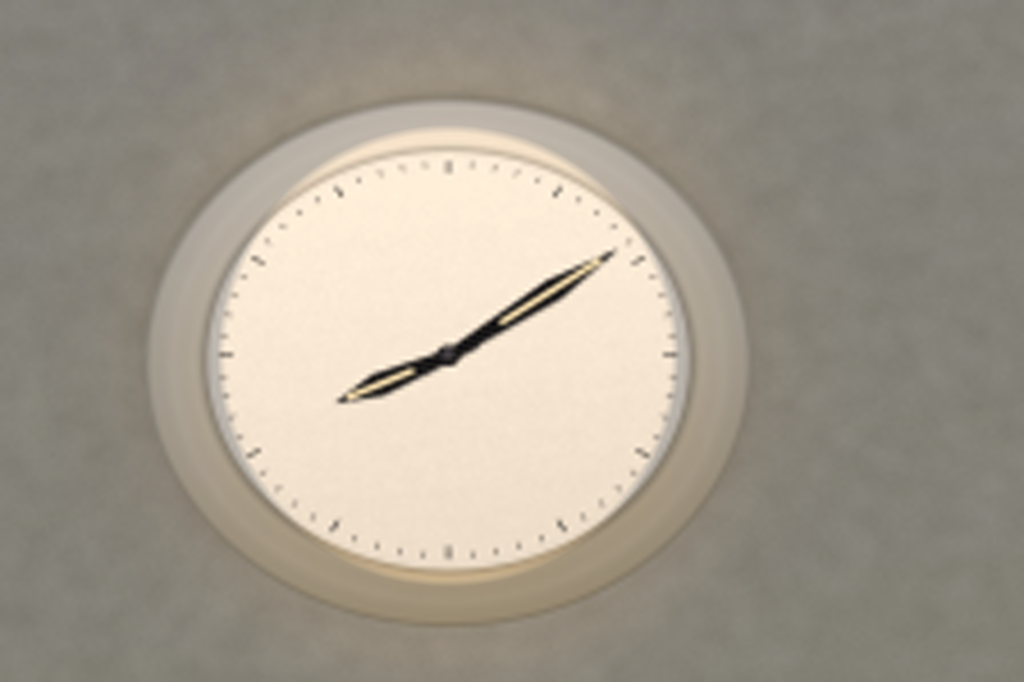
8:09
